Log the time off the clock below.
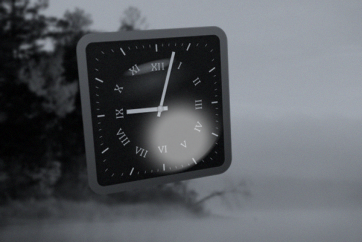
9:03
